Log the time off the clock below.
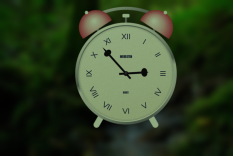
2:53
